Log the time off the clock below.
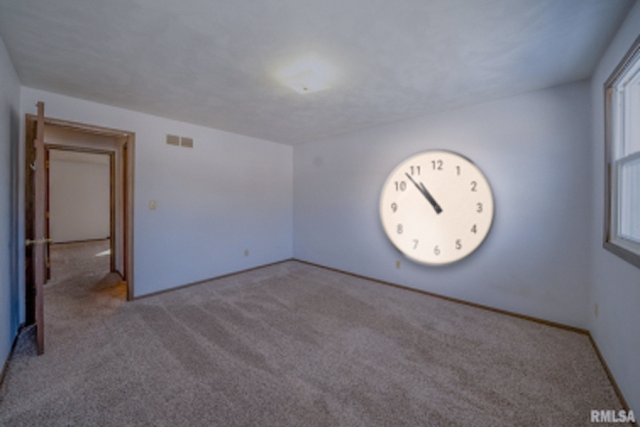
10:53
